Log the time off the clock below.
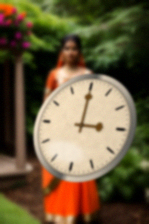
3:00
